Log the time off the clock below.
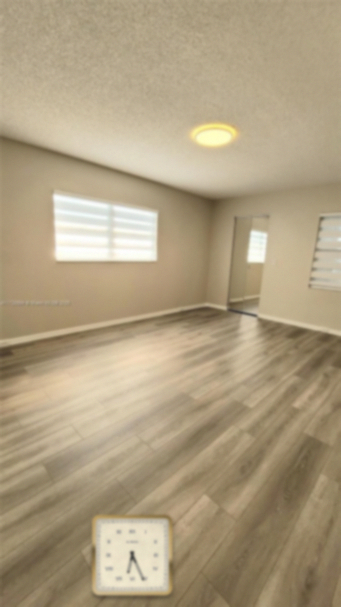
6:26
